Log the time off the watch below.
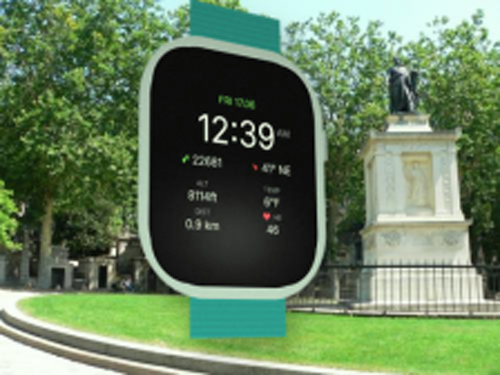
12:39
